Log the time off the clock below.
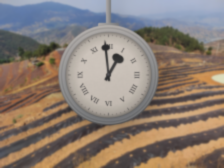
12:59
